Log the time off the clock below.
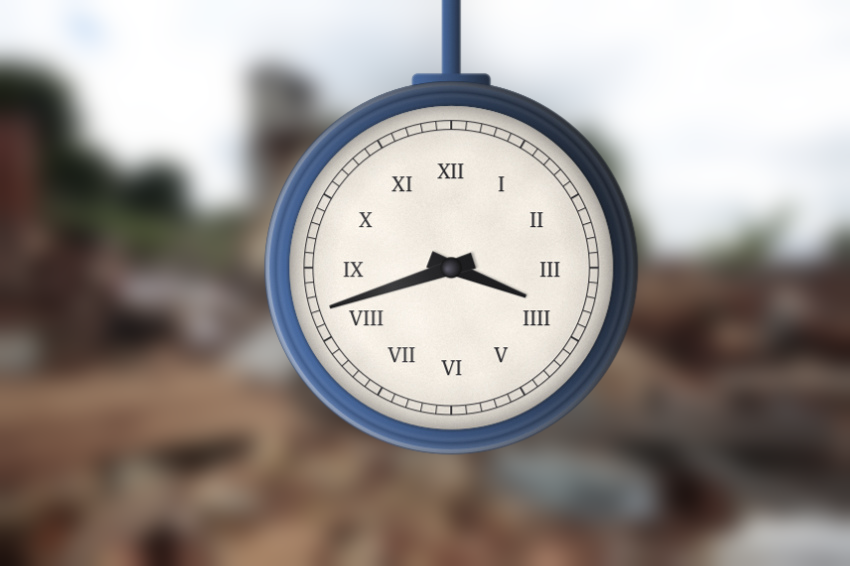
3:42
